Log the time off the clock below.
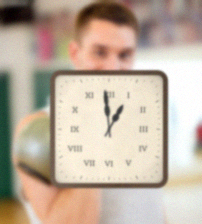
12:59
